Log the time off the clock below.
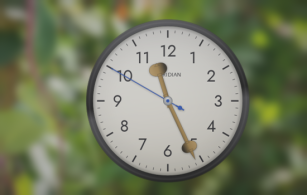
11:25:50
